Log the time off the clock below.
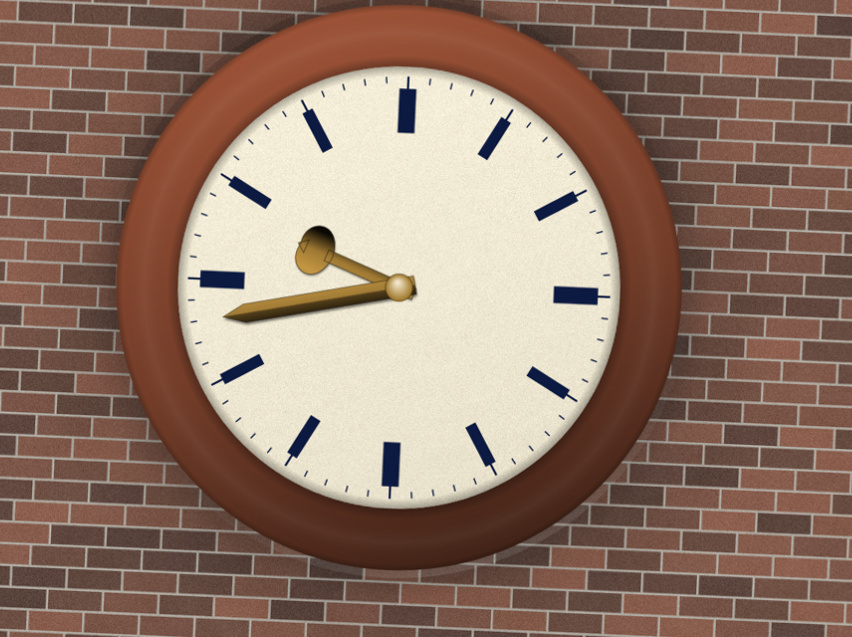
9:43
